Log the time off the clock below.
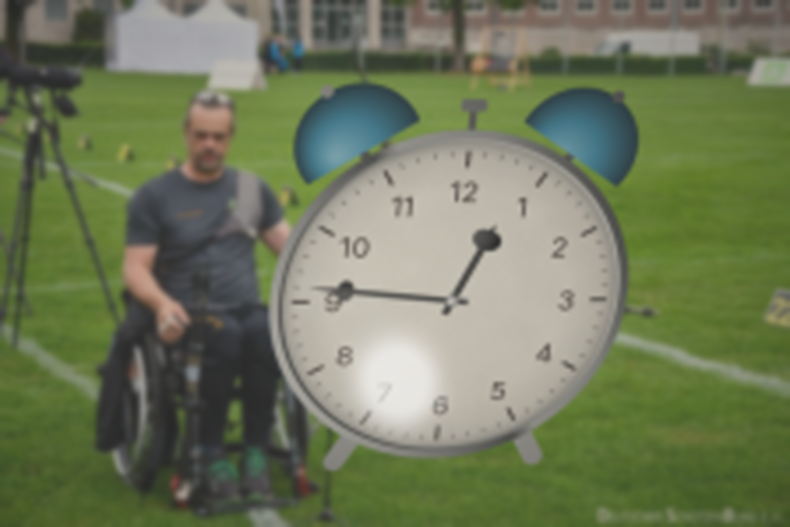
12:46
